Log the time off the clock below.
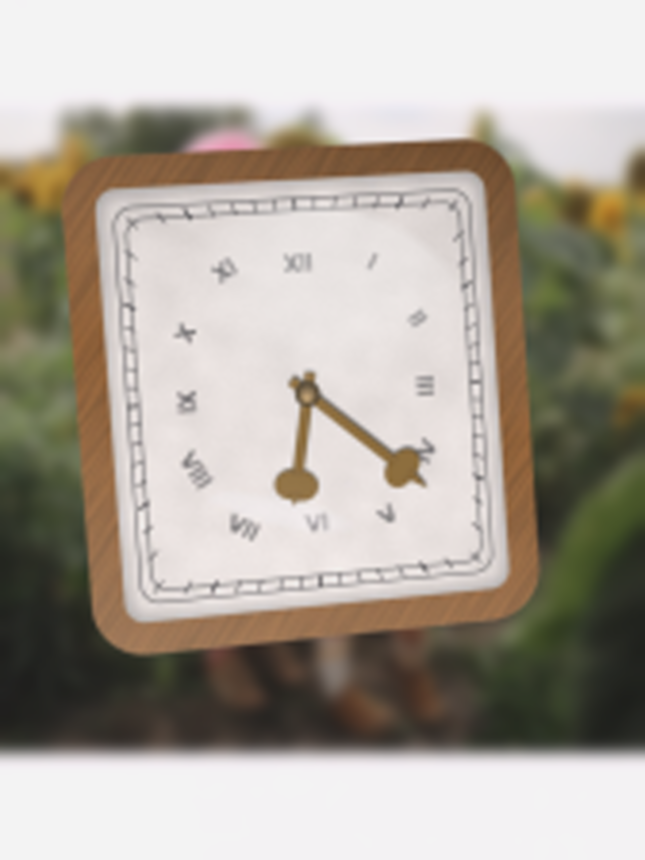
6:22
